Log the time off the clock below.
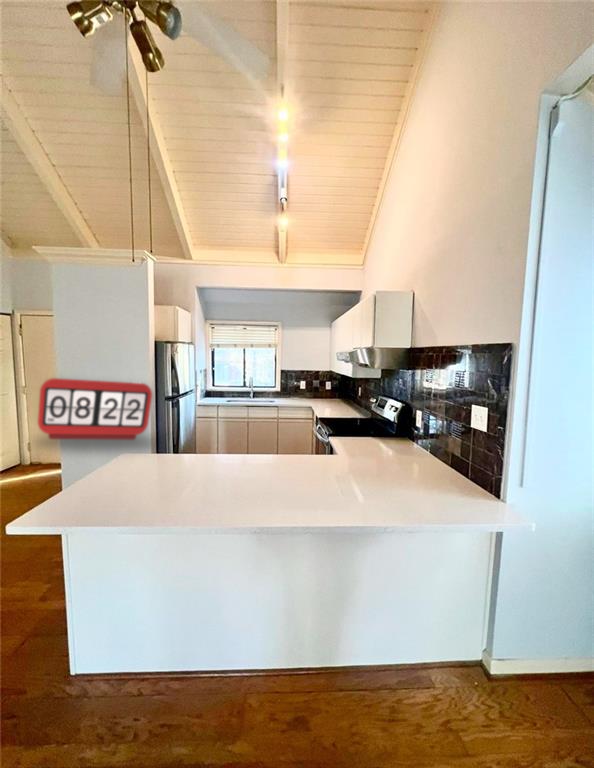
8:22
